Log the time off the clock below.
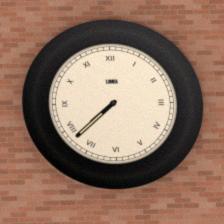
7:38
